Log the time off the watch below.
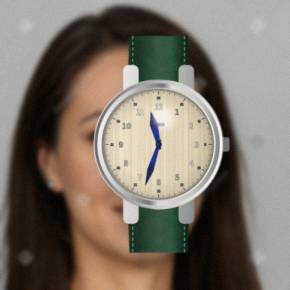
11:33
